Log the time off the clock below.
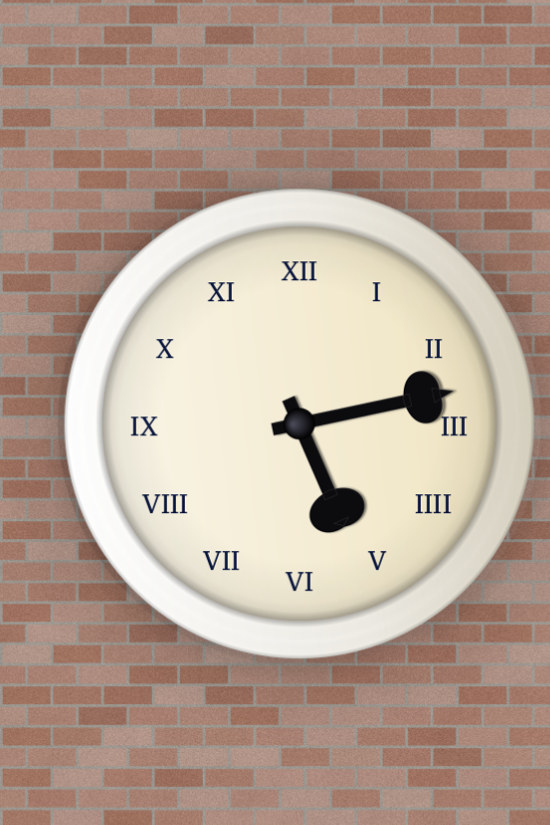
5:13
